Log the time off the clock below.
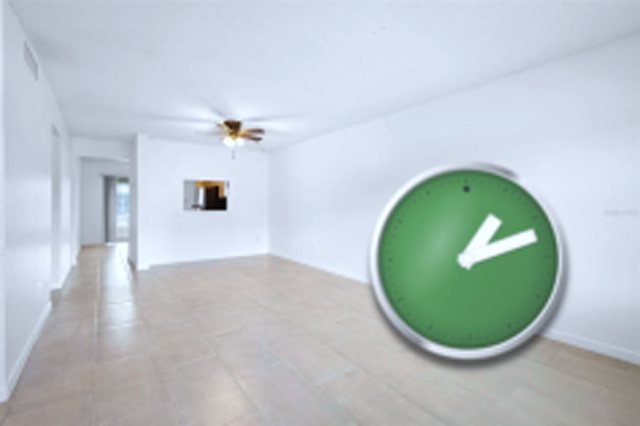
1:12
